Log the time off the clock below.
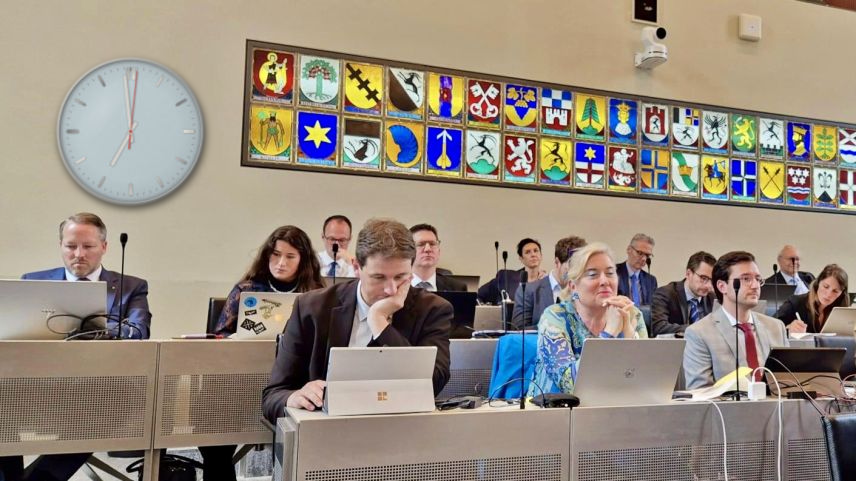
6:59:01
